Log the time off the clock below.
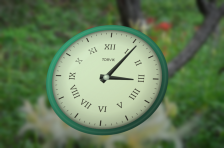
3:06
